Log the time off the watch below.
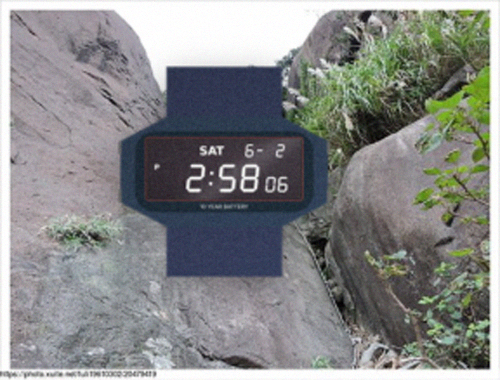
2:58:06
